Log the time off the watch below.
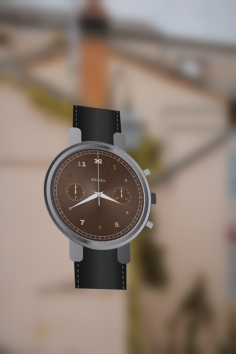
3:40
